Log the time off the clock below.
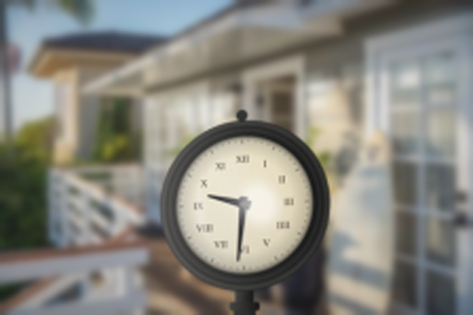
9:31
